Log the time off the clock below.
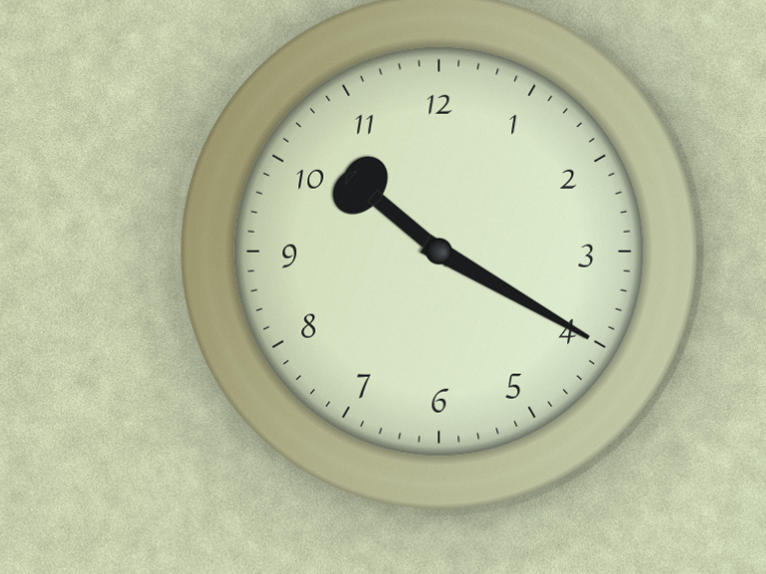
10:20
